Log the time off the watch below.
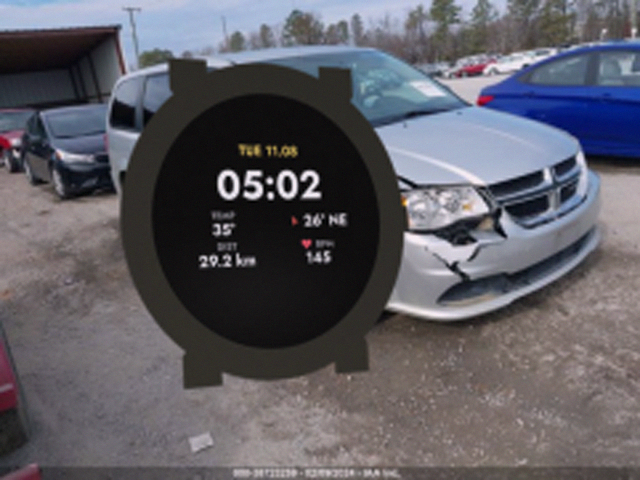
5:02
